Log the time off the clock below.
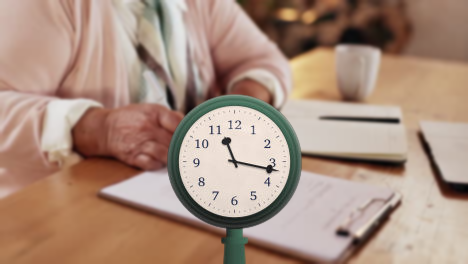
11:17
